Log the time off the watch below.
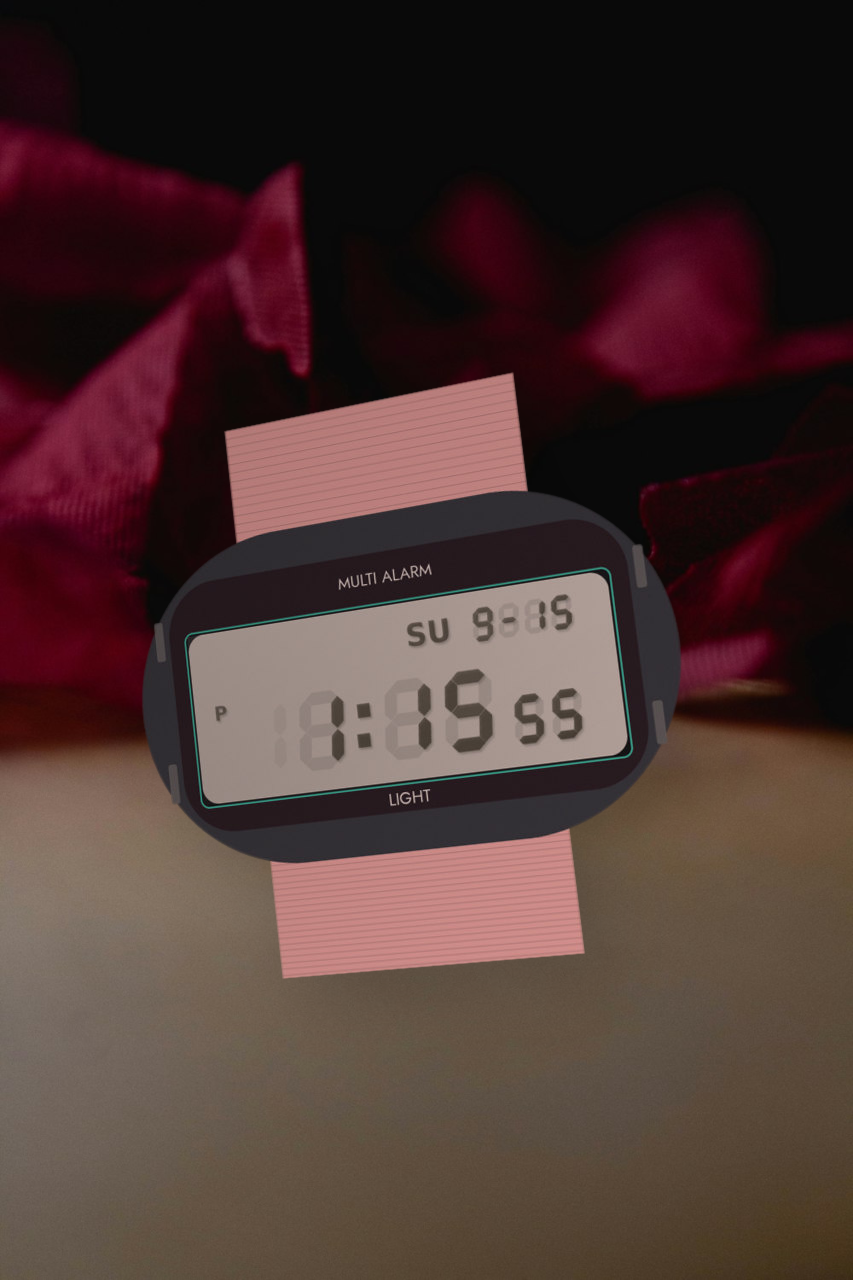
1:15:55
